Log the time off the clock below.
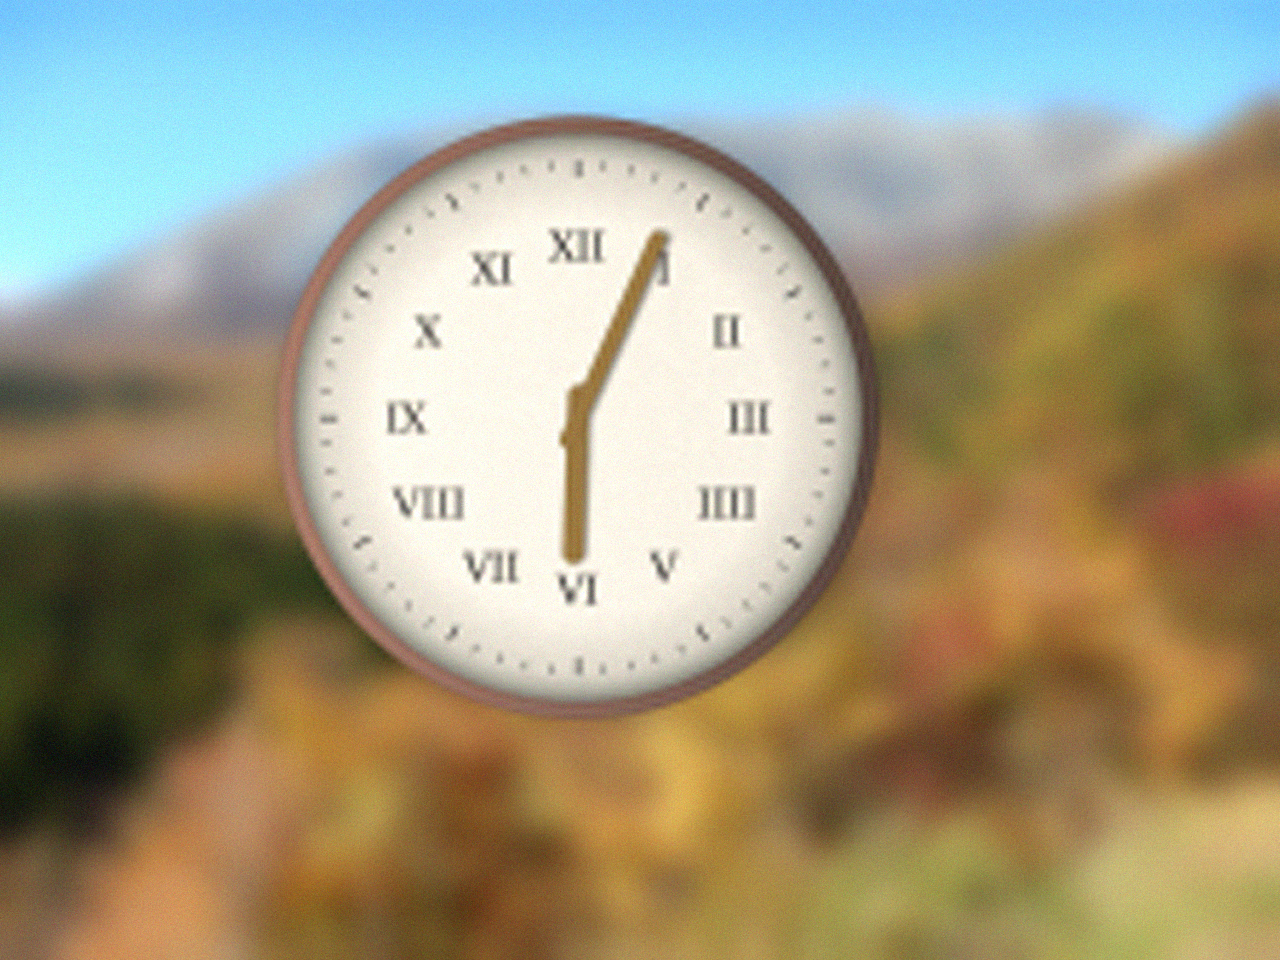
6:04
